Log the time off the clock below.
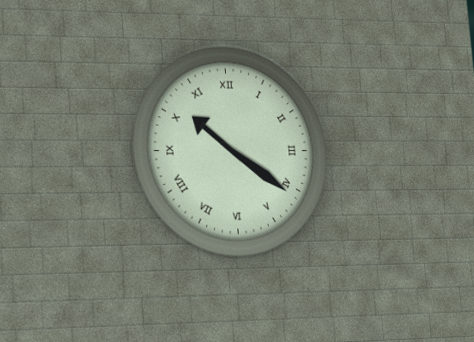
10:21
